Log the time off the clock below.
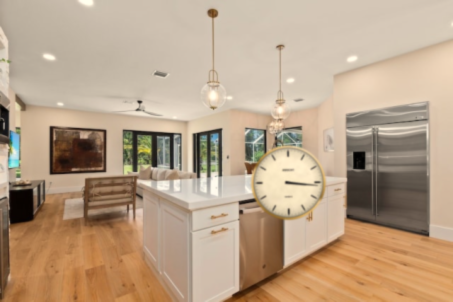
3:16
